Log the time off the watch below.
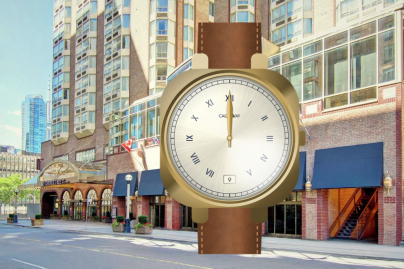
12:00
